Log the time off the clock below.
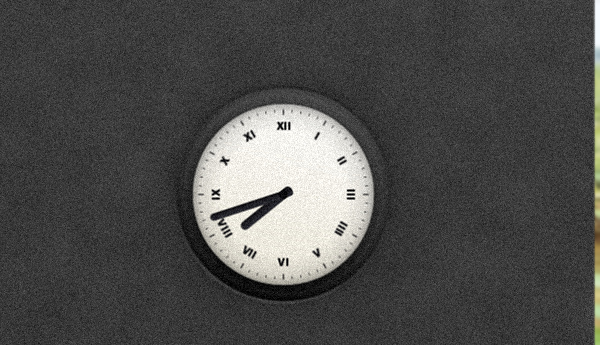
7:42
